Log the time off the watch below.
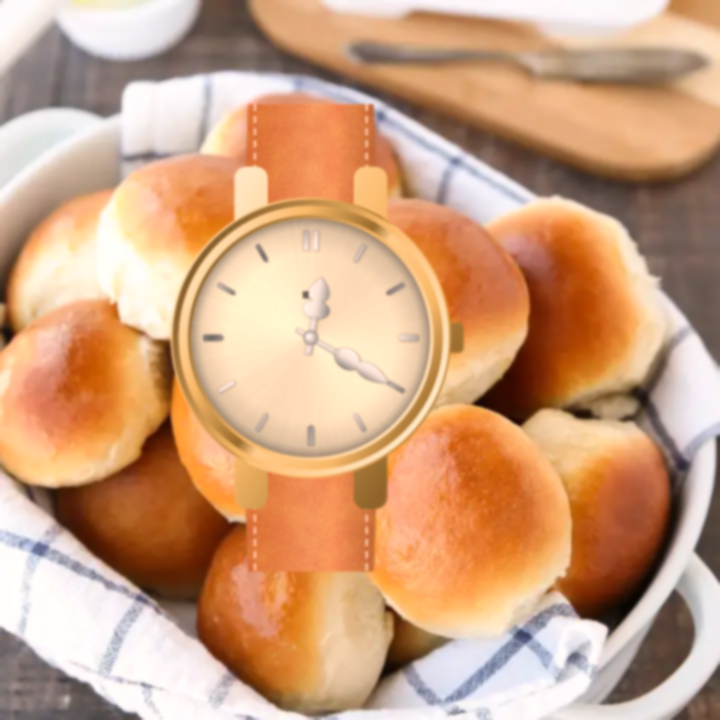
12:20
